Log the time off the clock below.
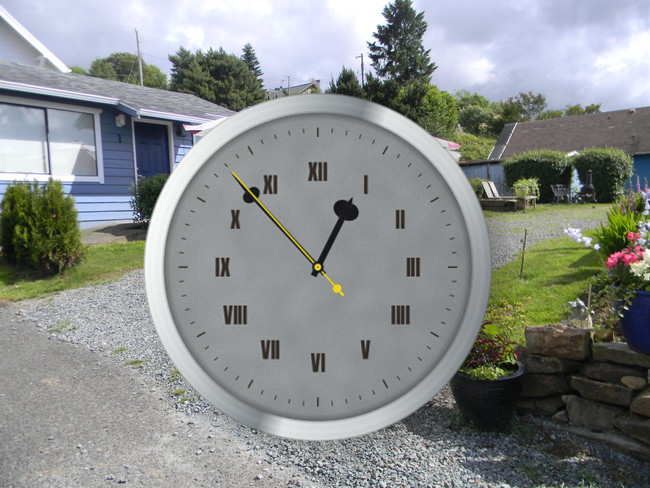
12:52:53
